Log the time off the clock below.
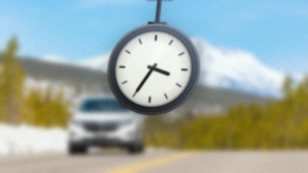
3:35
